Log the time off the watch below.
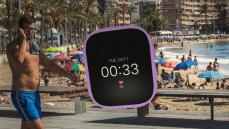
0:33
